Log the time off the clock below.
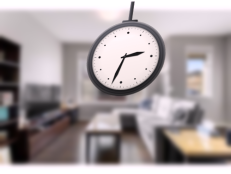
2:33
